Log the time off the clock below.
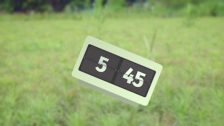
5:45
